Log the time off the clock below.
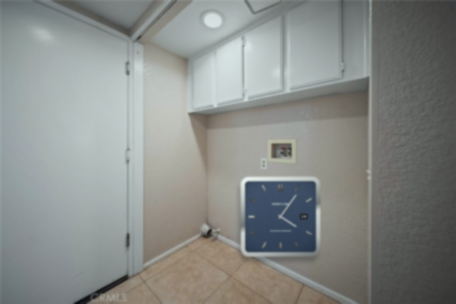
4:06
